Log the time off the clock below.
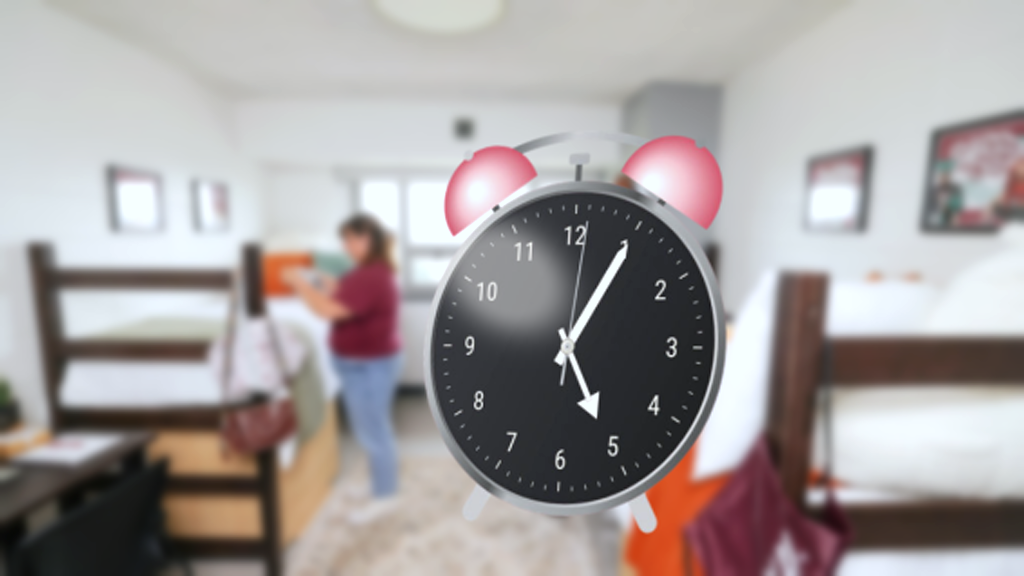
5:05:01
